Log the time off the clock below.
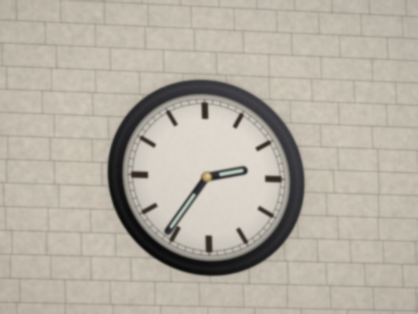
2:36
